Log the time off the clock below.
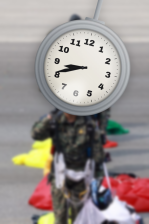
8:41
